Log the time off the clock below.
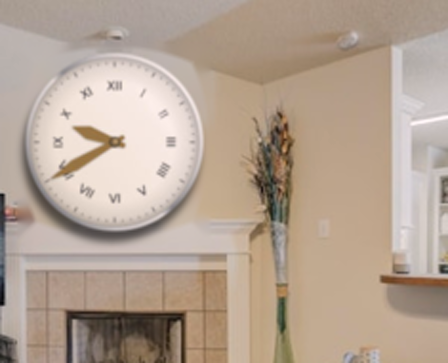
9:40
